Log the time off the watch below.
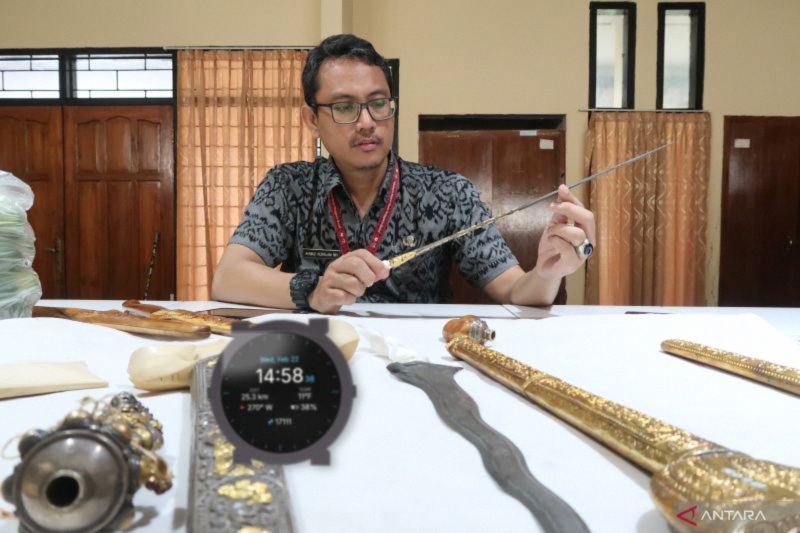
14:58
